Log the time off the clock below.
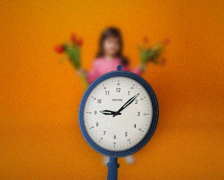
9:08
